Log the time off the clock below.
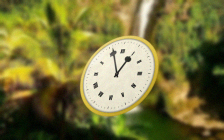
12:56
